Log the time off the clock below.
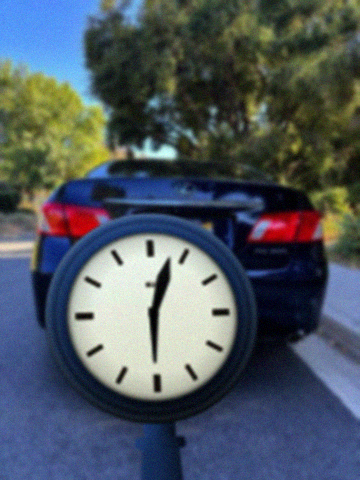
6:03
